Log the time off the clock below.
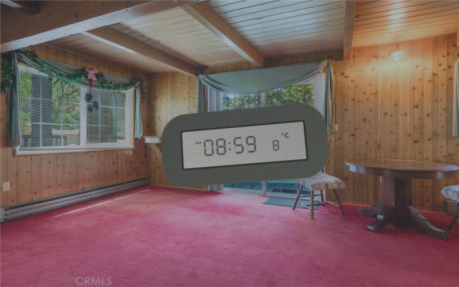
8:59
